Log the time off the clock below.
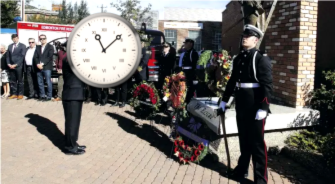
11:08
